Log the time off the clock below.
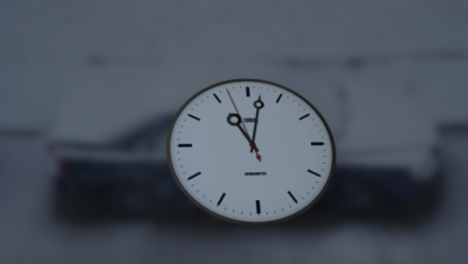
11:01:57
